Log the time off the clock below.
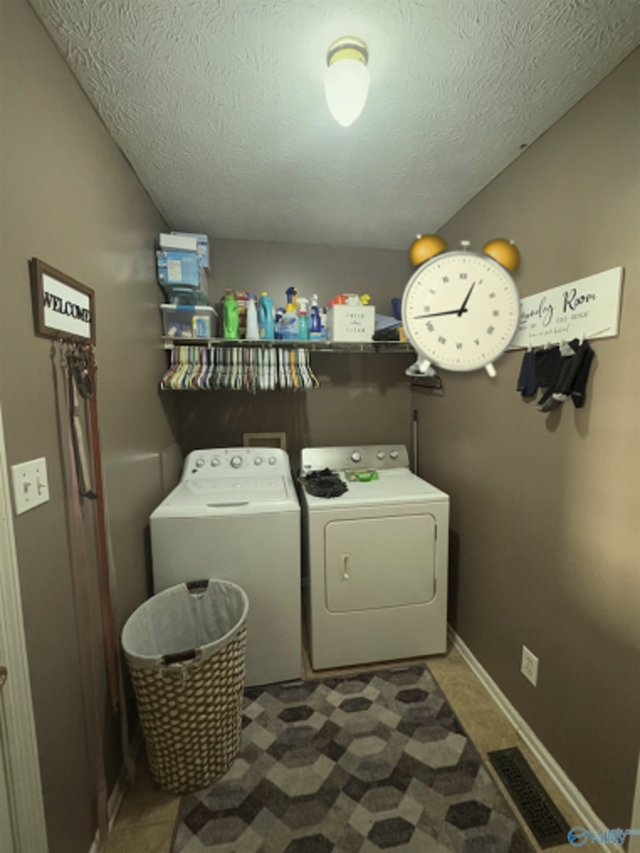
12:43
